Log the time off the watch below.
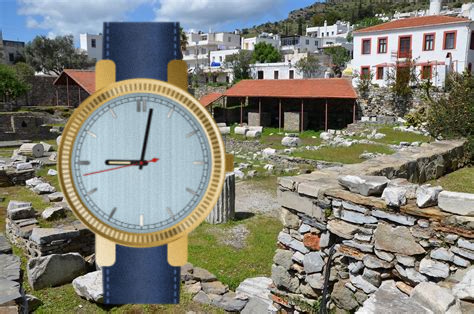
9:01:43
